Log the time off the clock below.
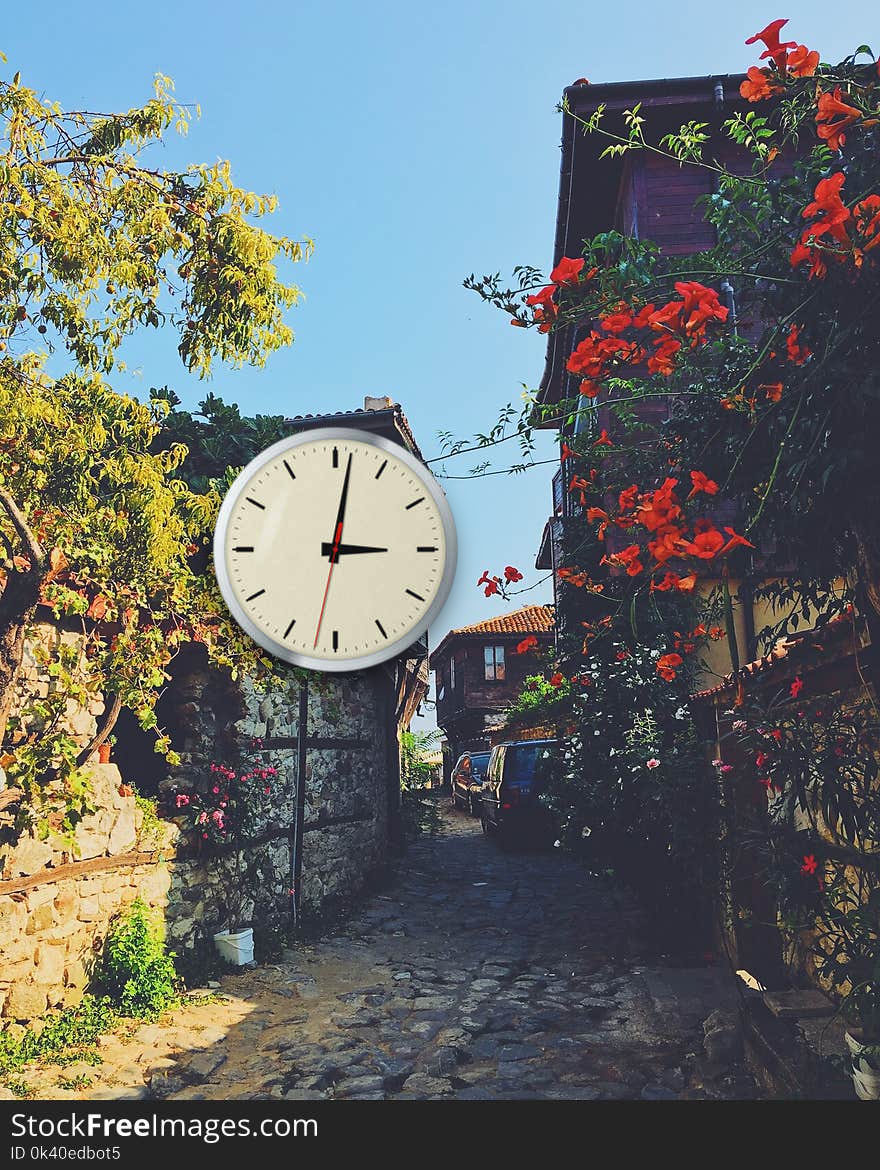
3:01:32
